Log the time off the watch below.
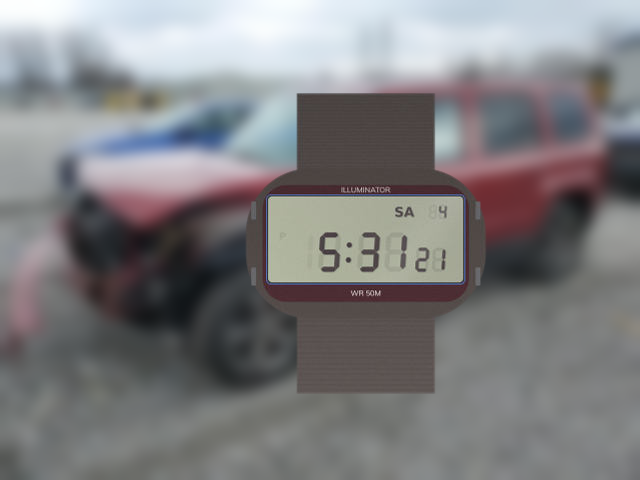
5:31:21
